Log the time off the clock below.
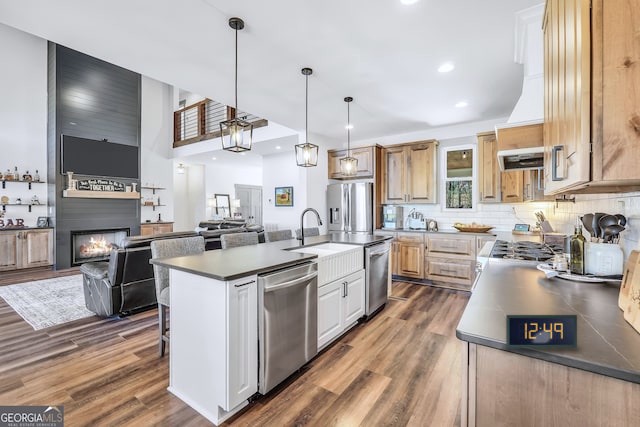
12:49
